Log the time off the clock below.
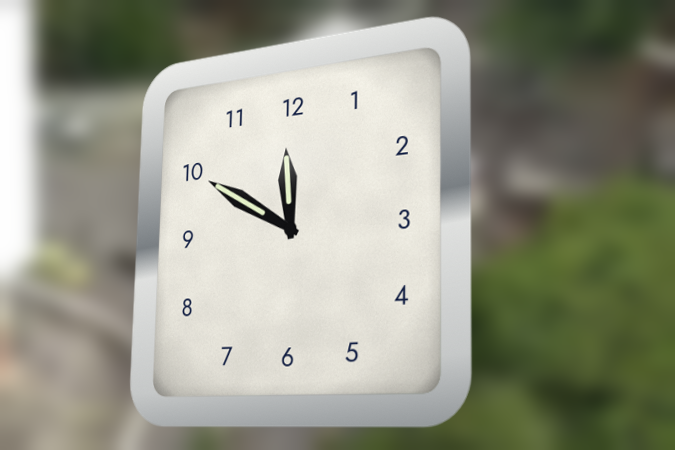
11:50
